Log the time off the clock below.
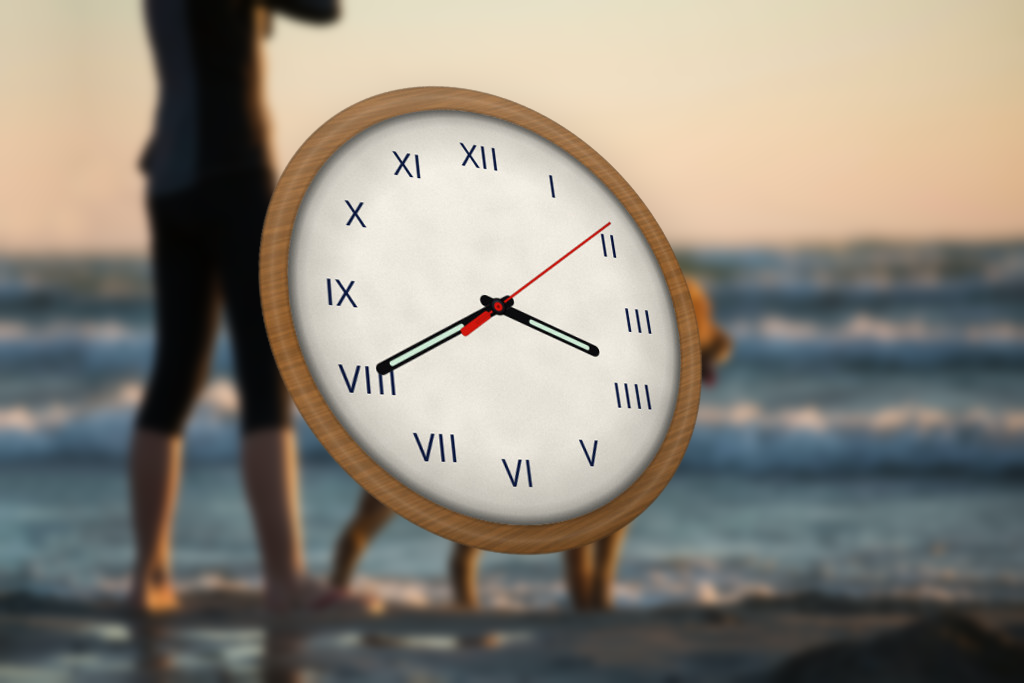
3:40:09
